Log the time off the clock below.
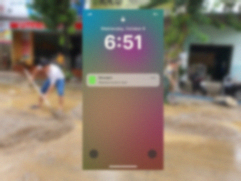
6:51
